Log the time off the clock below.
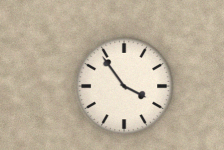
3:54
